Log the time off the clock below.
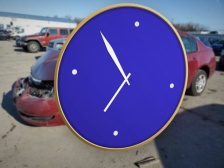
6:53
